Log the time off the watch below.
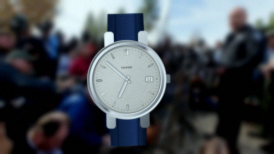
6:52
